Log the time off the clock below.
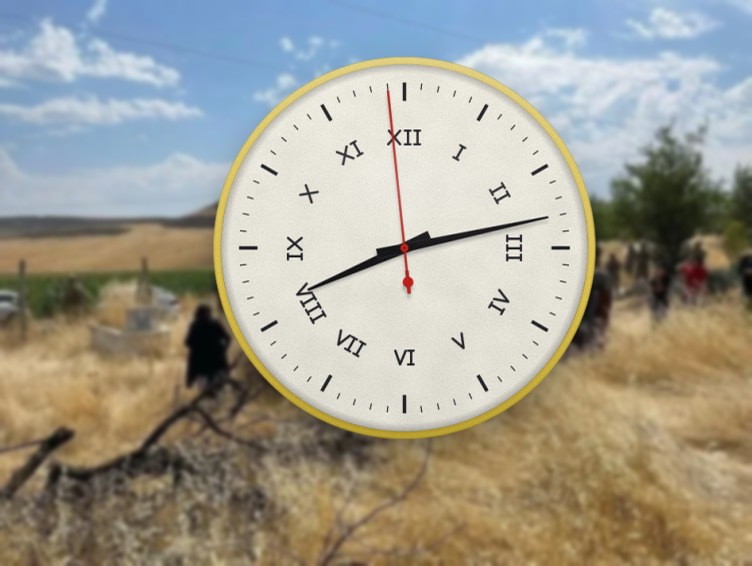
8:12:59
